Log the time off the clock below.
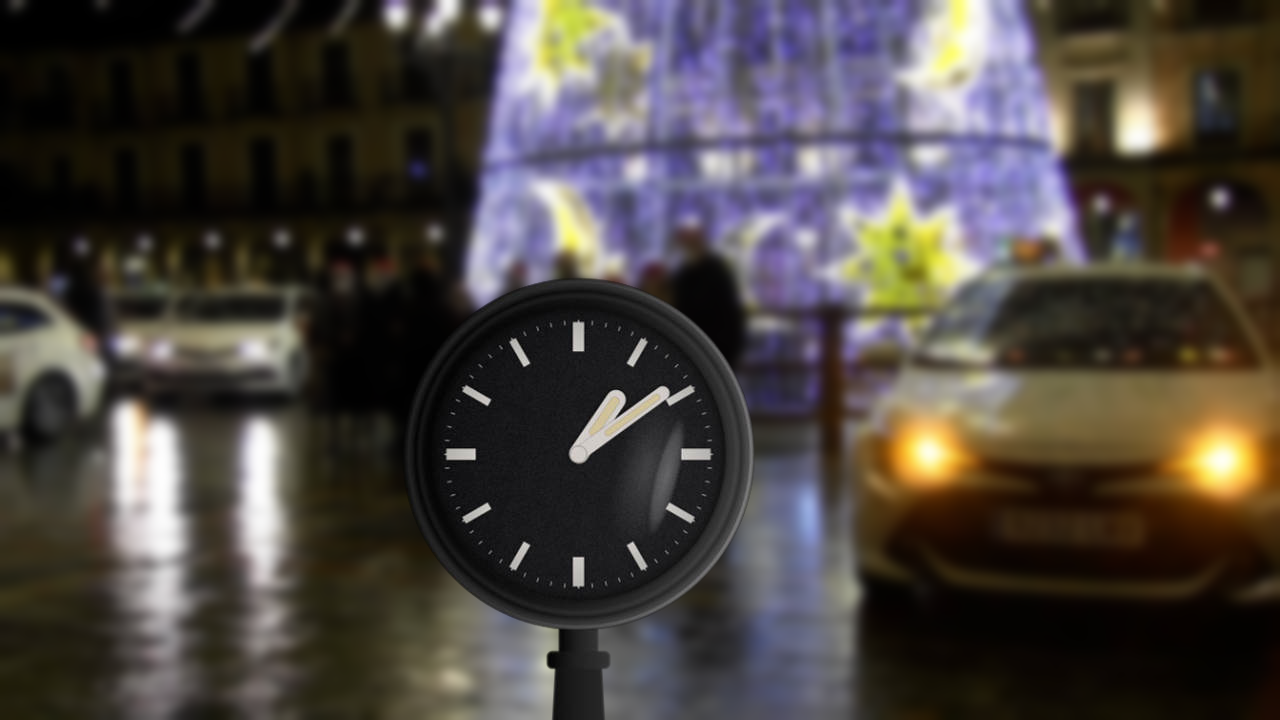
1:09
